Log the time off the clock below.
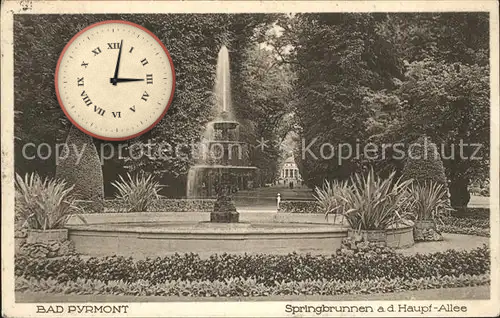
3:02
